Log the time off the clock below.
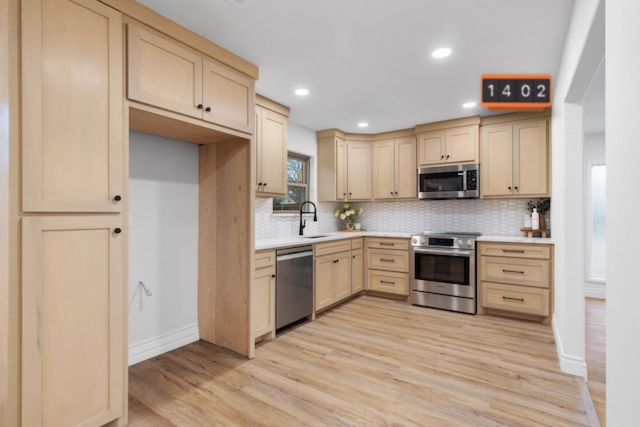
14:02
